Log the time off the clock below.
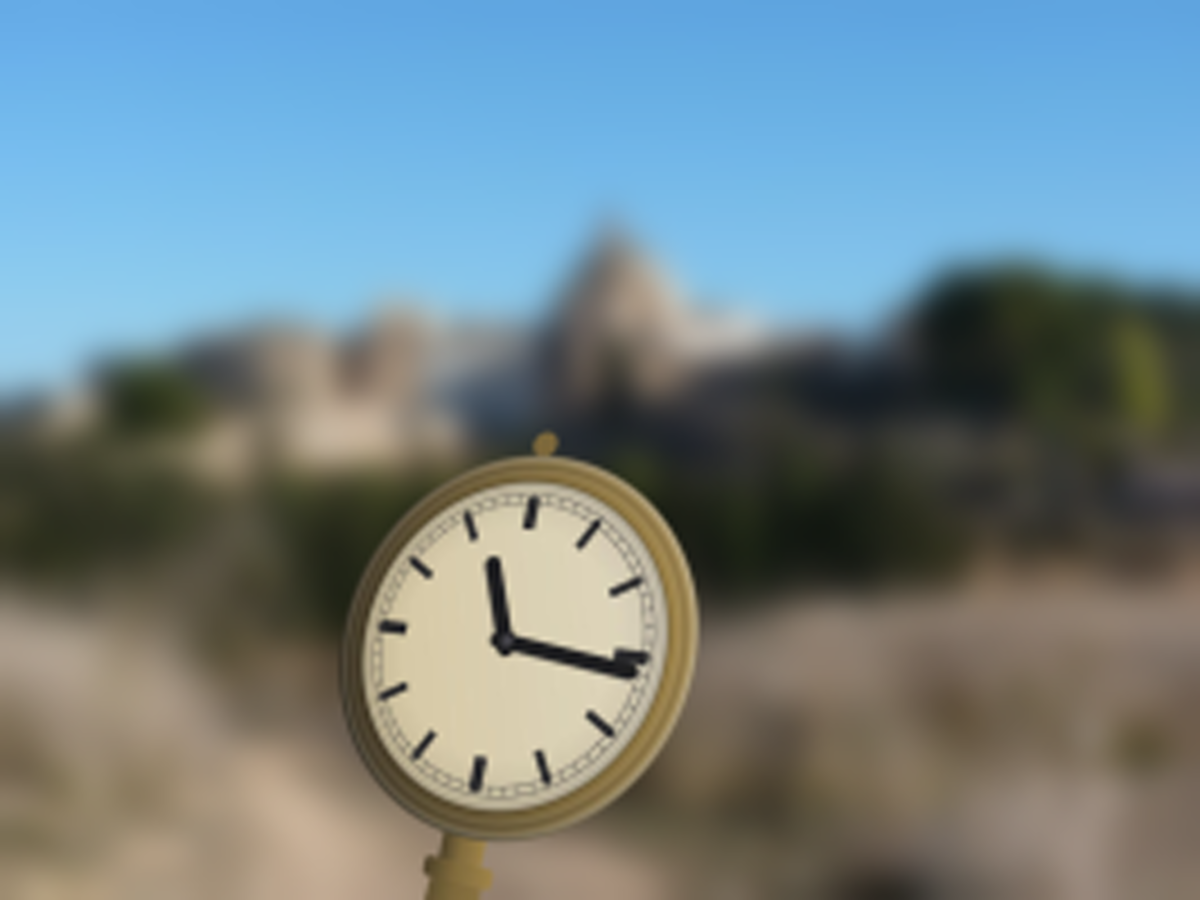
11:16
